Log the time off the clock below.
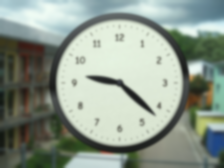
9:22
